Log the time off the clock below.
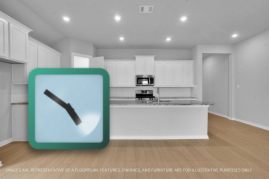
4:51
